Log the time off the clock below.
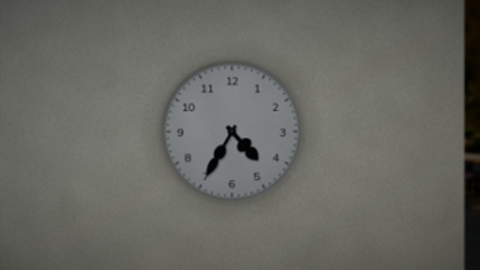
4:35
